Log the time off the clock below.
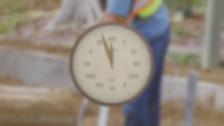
11:57
